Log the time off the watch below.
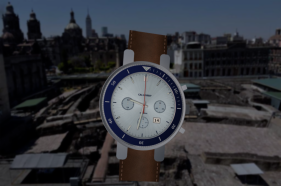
9:32
